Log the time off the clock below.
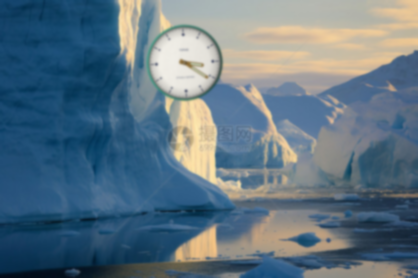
3:21
